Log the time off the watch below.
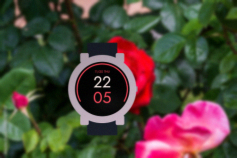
22:05
